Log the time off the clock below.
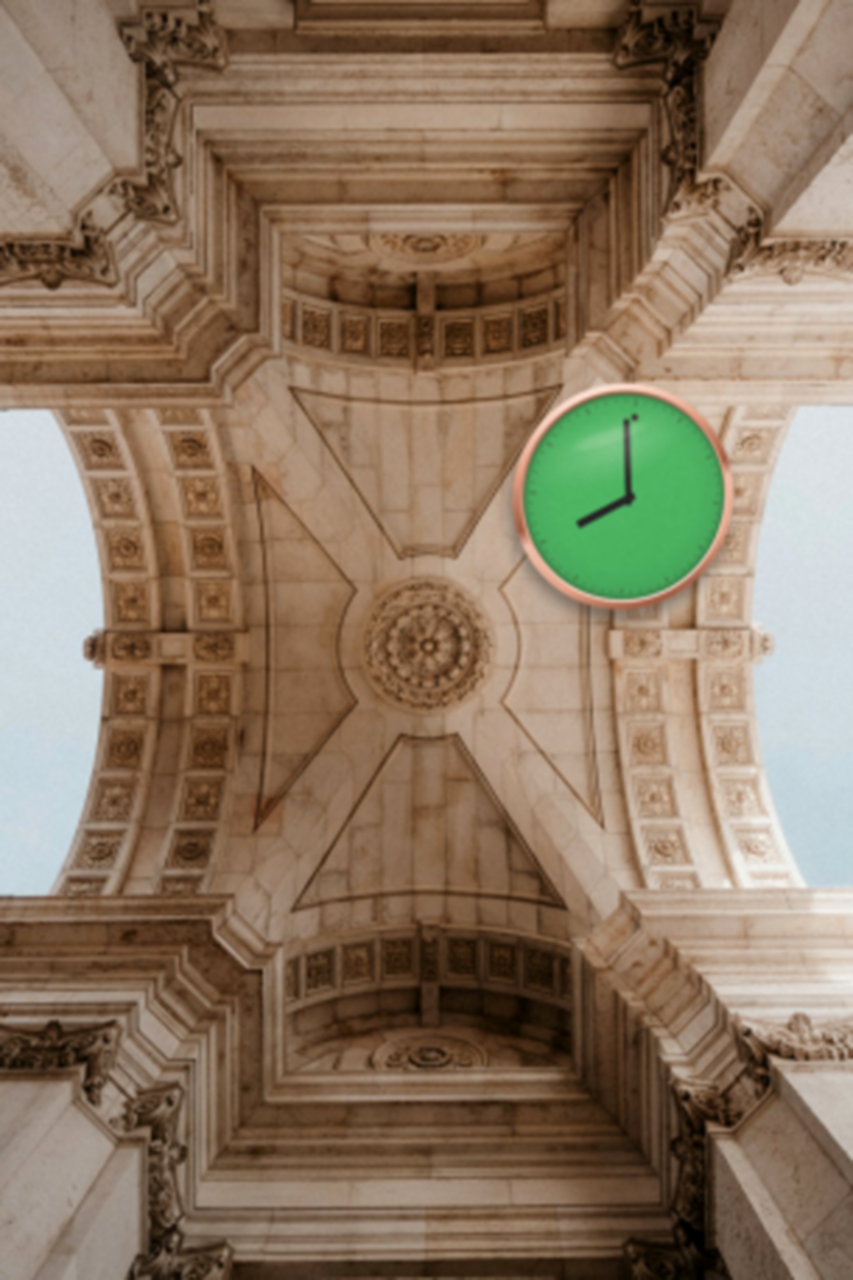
7:59
